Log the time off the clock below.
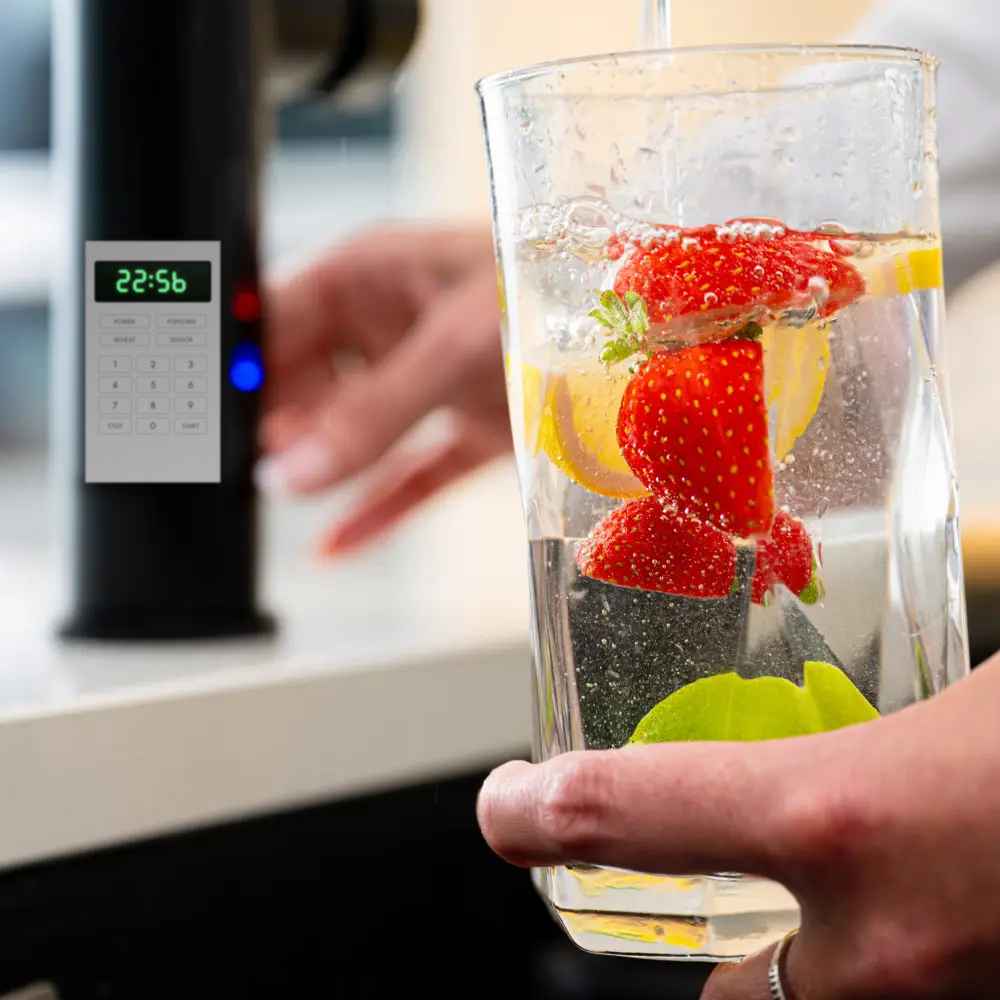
22:56
